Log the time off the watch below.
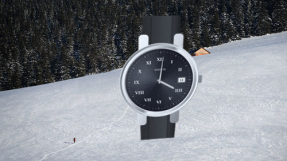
4:01
